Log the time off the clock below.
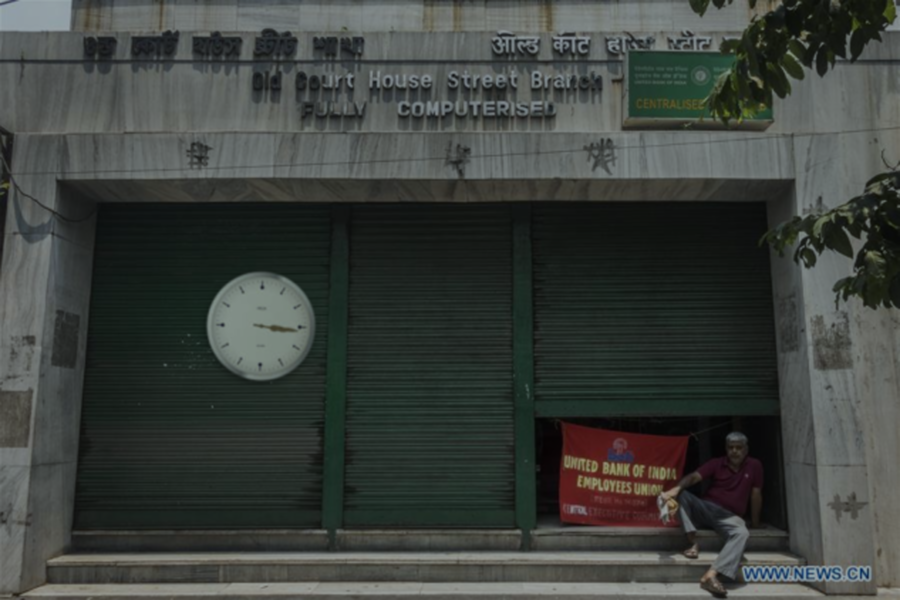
3:16
